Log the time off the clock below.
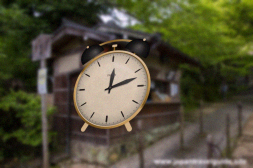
12:12
